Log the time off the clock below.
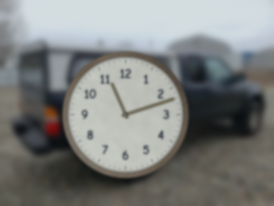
11:12
